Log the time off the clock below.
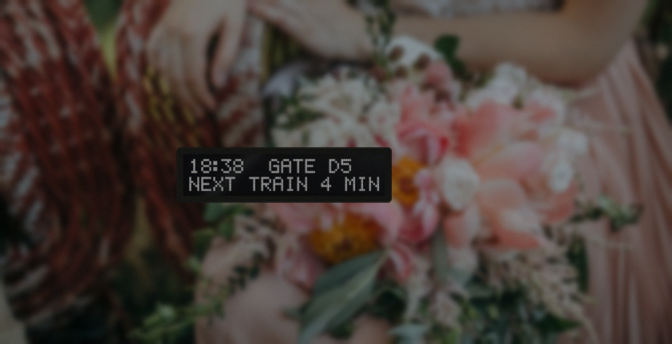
18:38
